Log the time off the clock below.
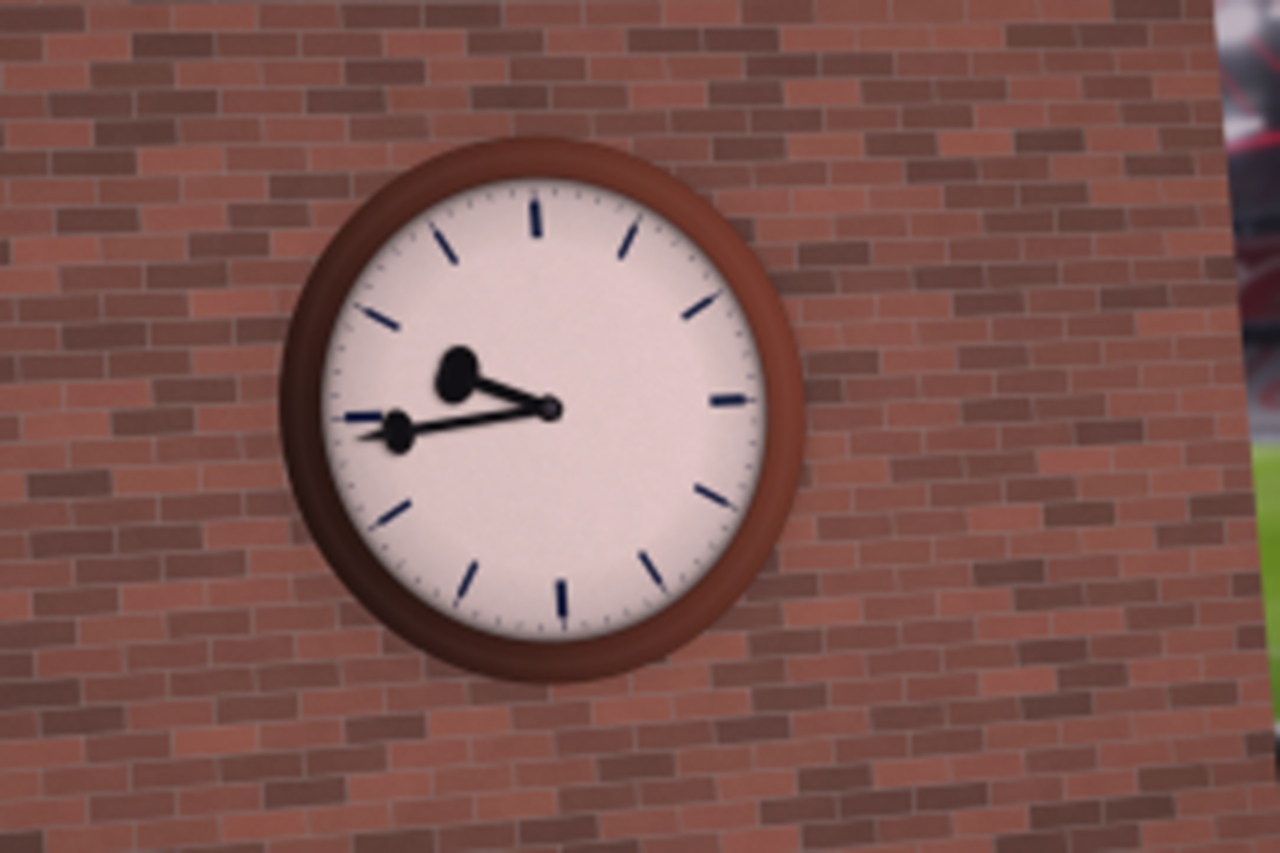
9:44
